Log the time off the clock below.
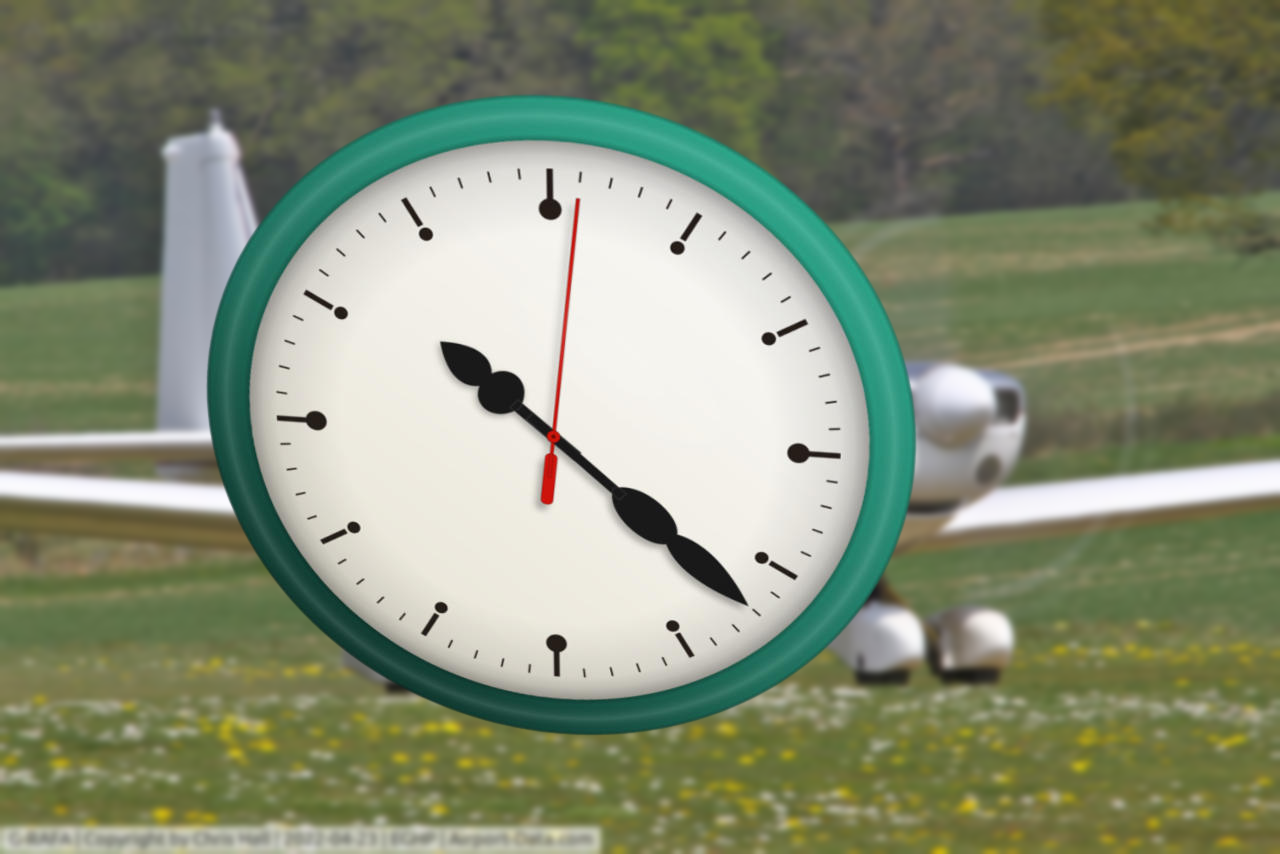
10:22:01
